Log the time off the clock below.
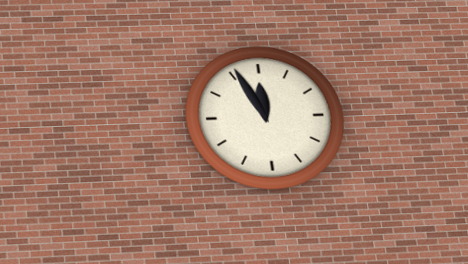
11:56
